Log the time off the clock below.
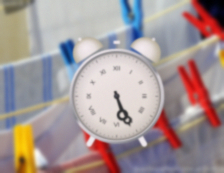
5:26
